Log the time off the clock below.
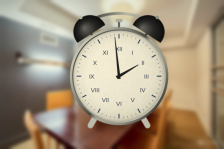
1:59
